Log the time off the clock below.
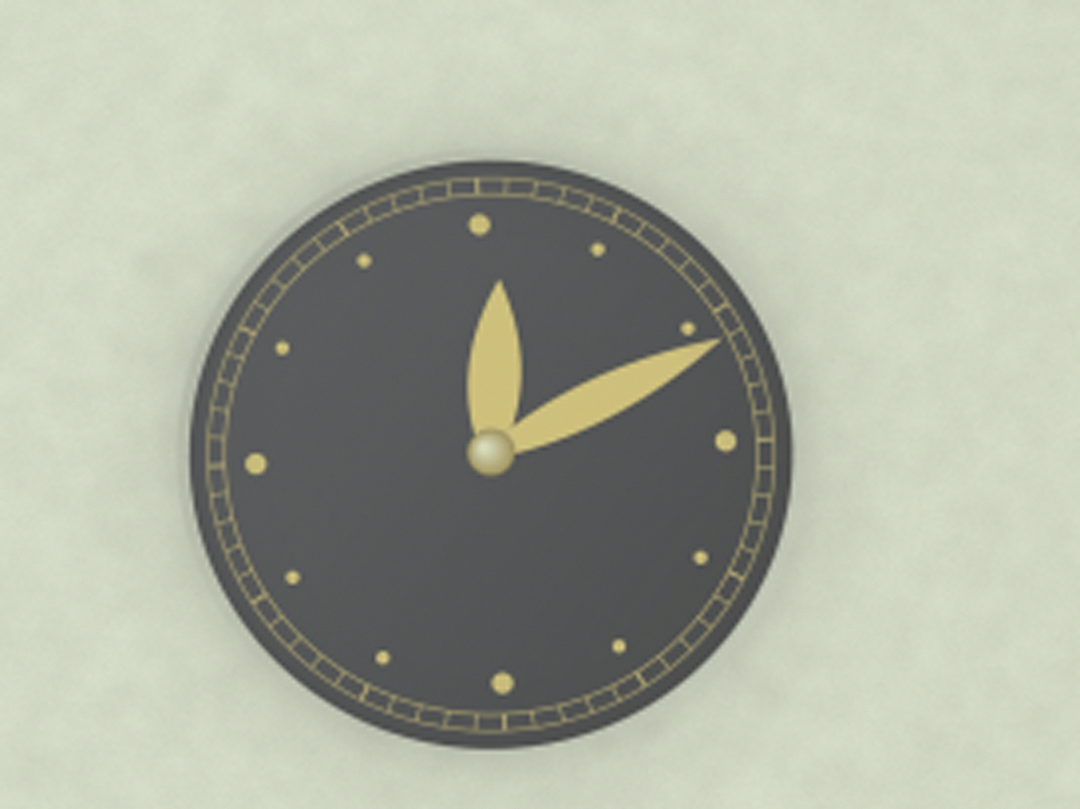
12:11
